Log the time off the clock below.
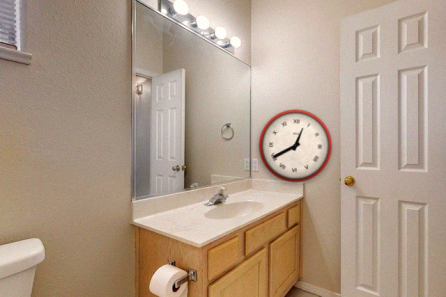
12:40
